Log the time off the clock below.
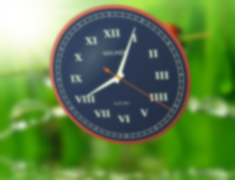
8:04:21
